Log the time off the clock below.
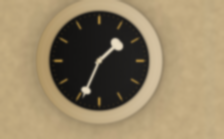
1:34
